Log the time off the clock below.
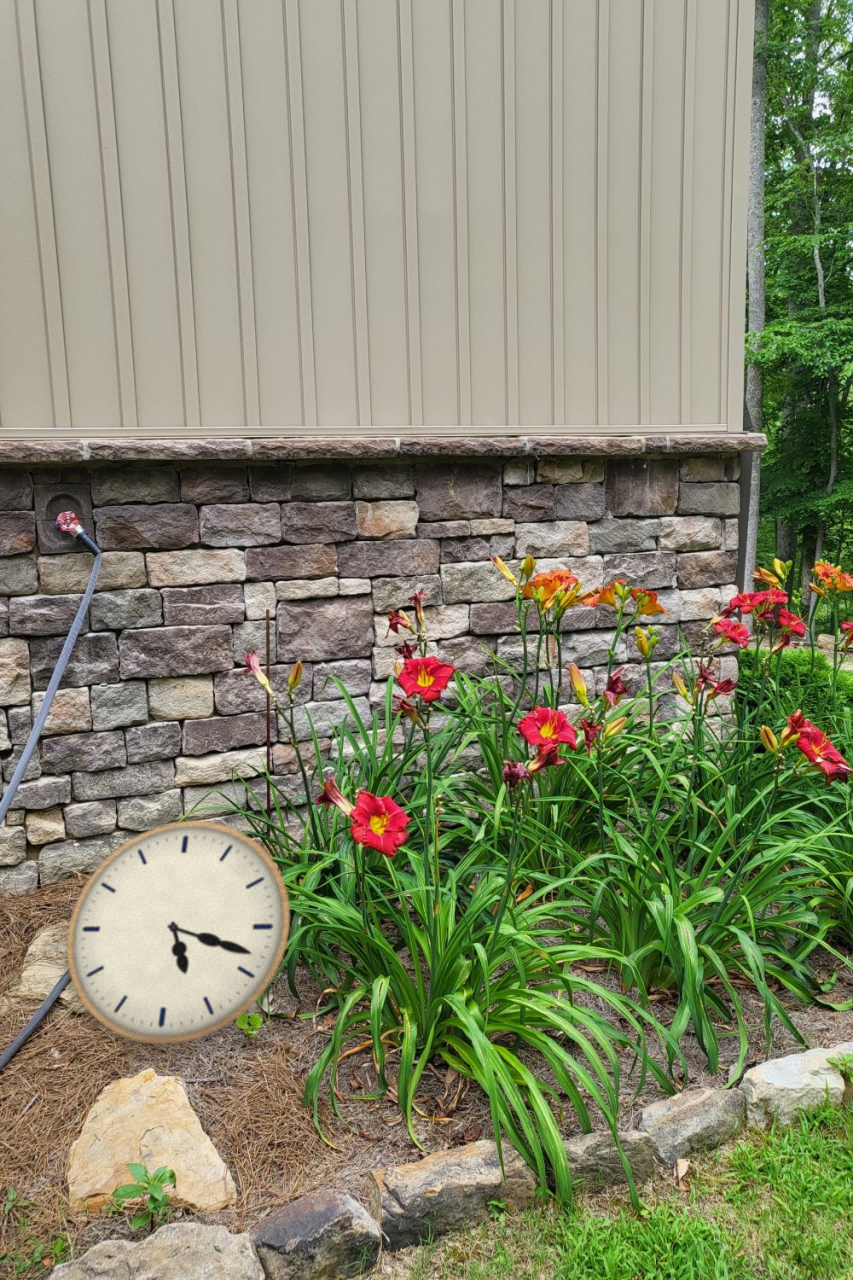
5:18
